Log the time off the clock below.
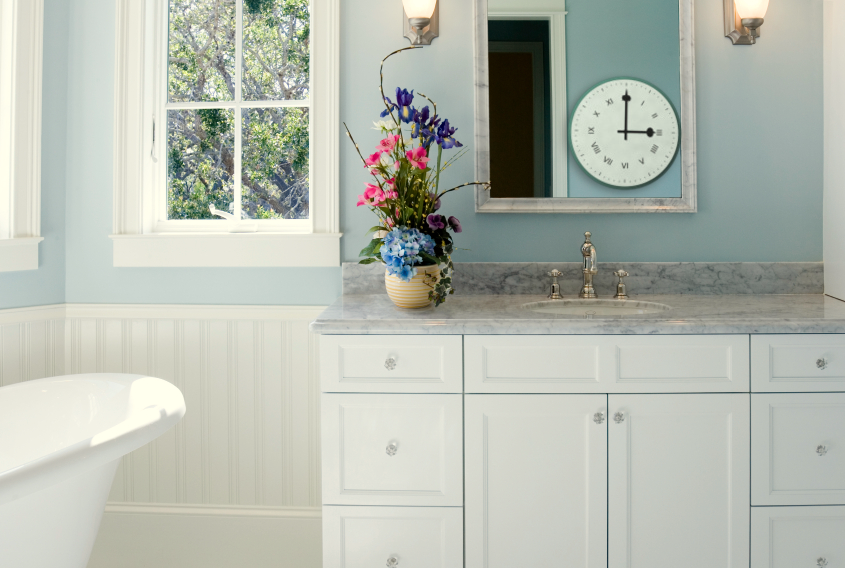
3:00
